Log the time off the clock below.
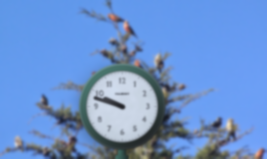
9:48
